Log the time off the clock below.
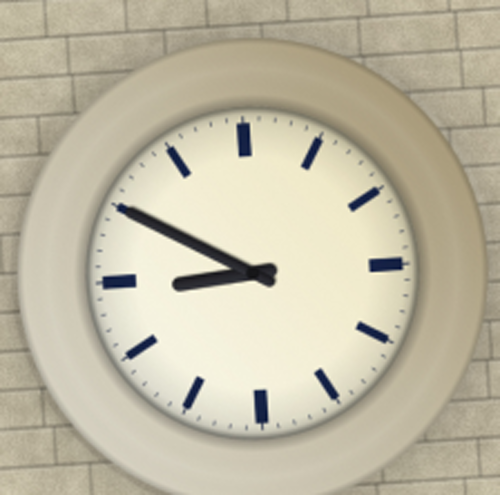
8:50
